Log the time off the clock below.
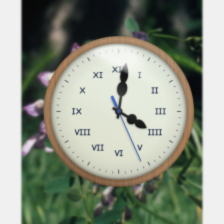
4:01:26
